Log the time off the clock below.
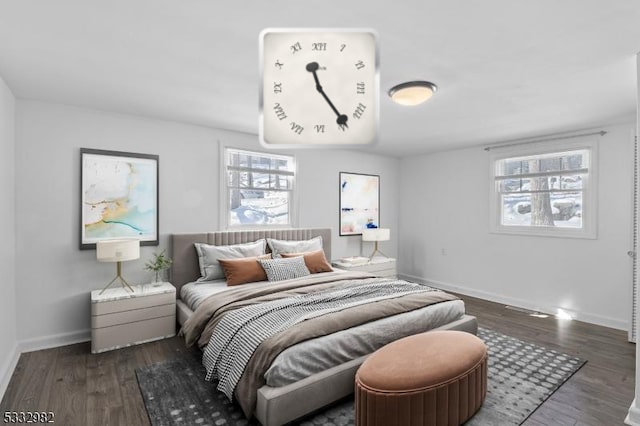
11:24
